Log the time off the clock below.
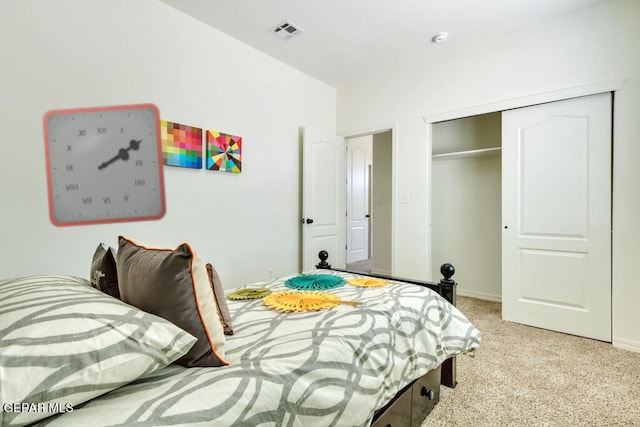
2:10
